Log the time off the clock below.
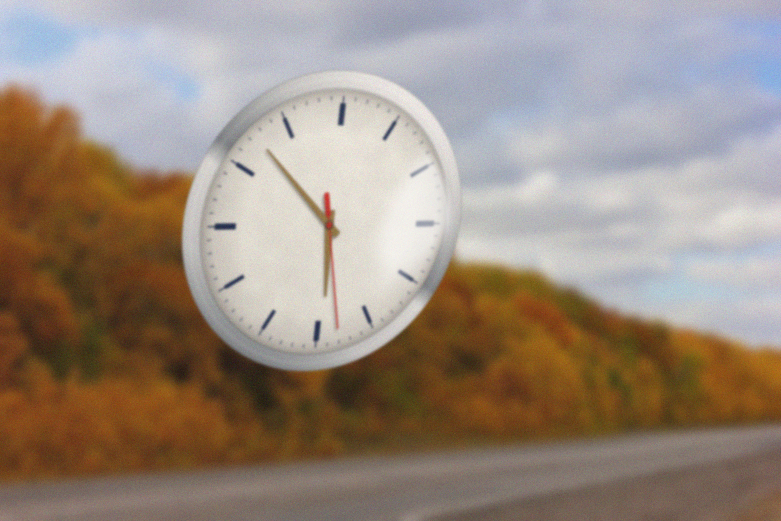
5:52:28
